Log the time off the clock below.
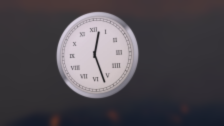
12:27
